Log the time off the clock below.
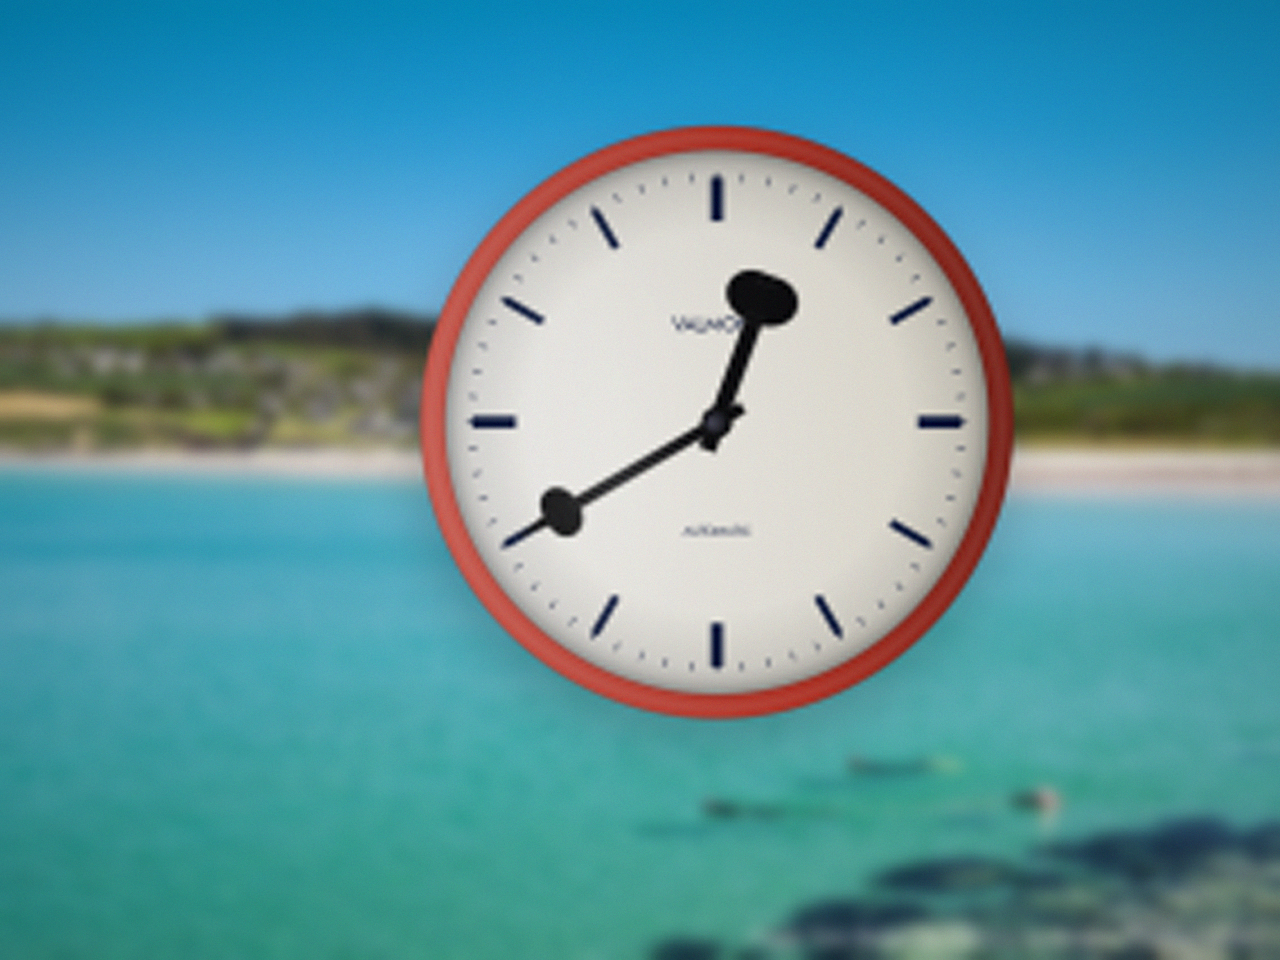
12:40
